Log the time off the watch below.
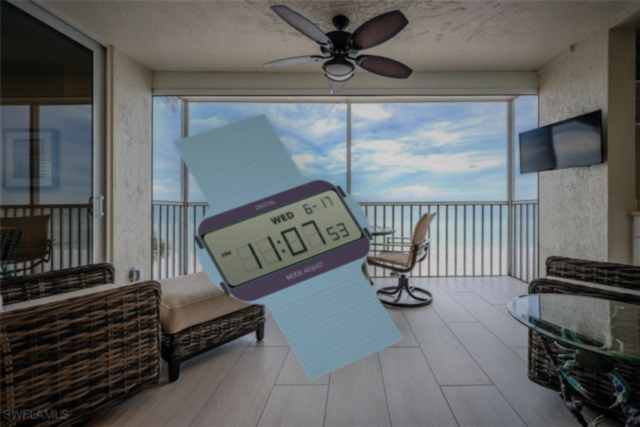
11:07:53
